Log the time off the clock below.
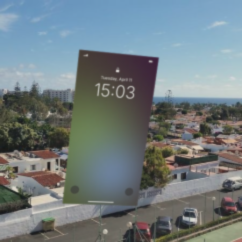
15:03
